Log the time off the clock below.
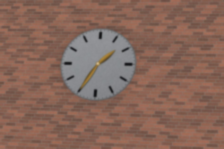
1:35
